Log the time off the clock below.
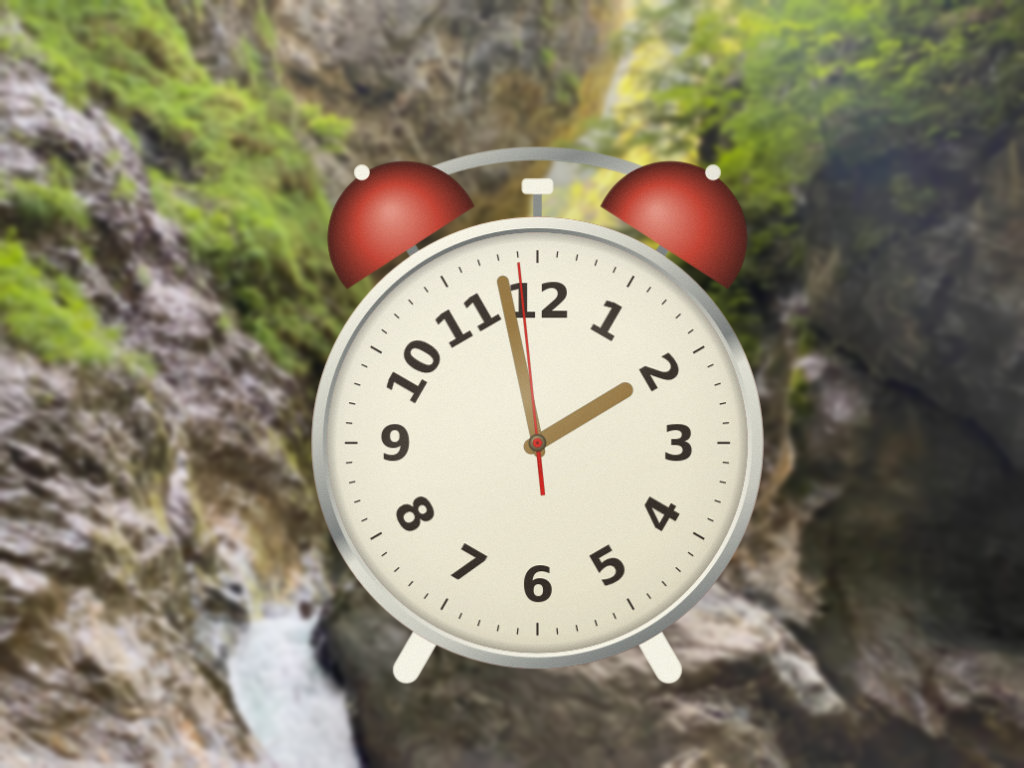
1:57:59
